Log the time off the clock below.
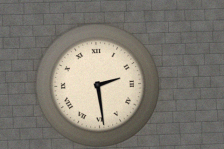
2:29
